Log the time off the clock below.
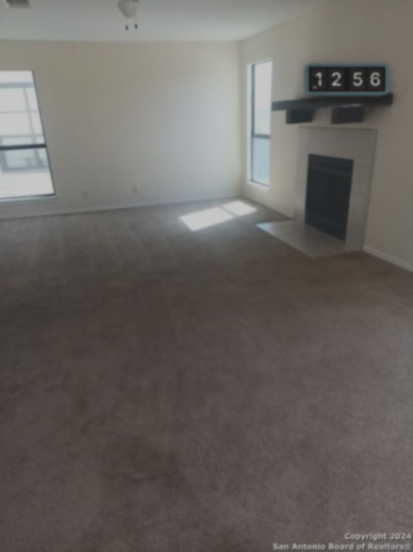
12:56
